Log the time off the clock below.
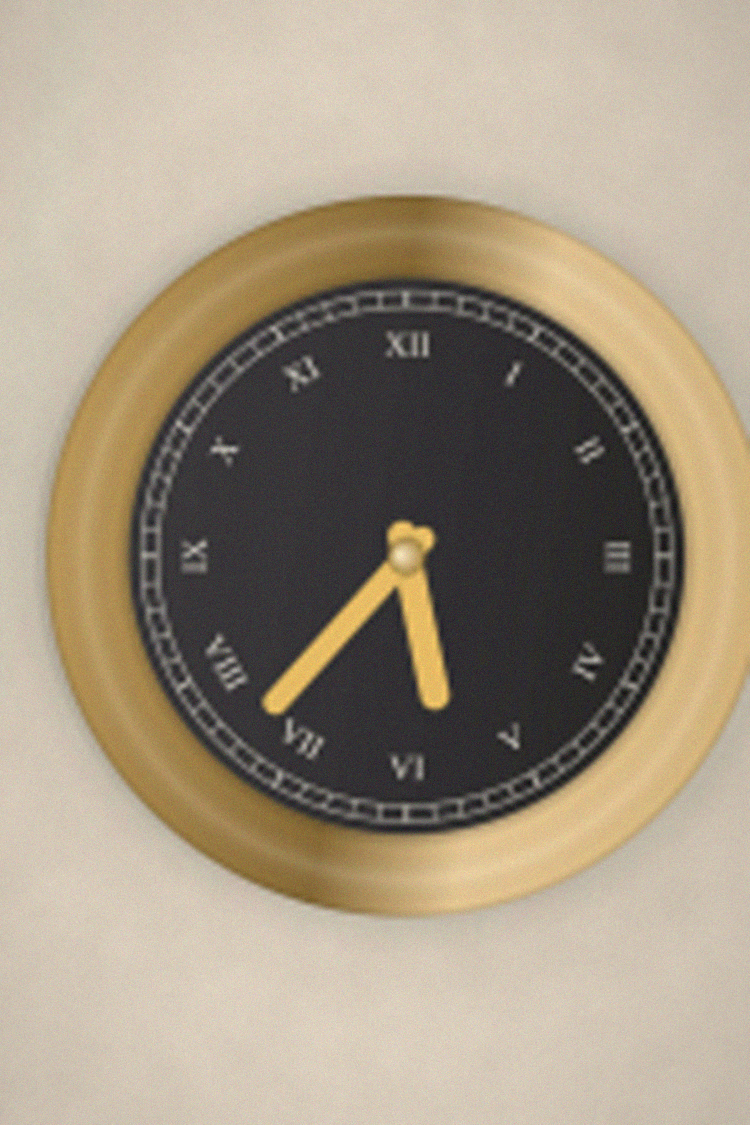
5:37
